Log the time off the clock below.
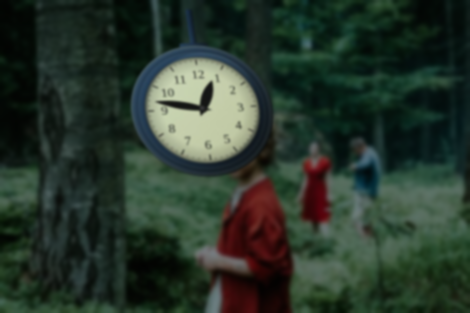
12:47
